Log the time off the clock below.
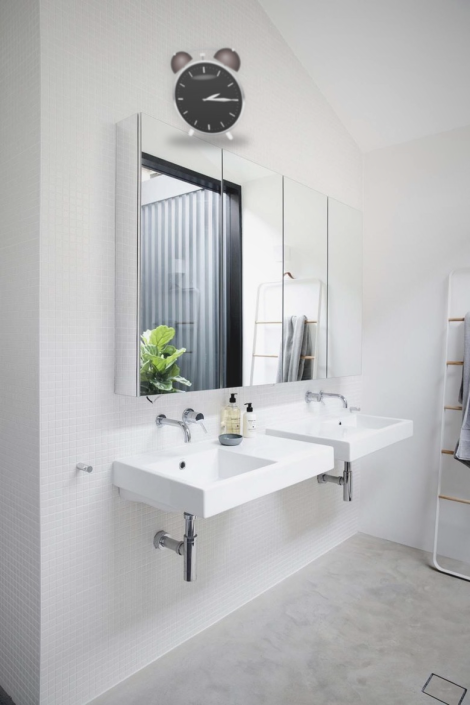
2:15
